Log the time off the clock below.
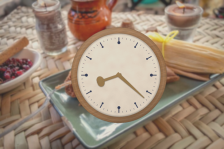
8:22
